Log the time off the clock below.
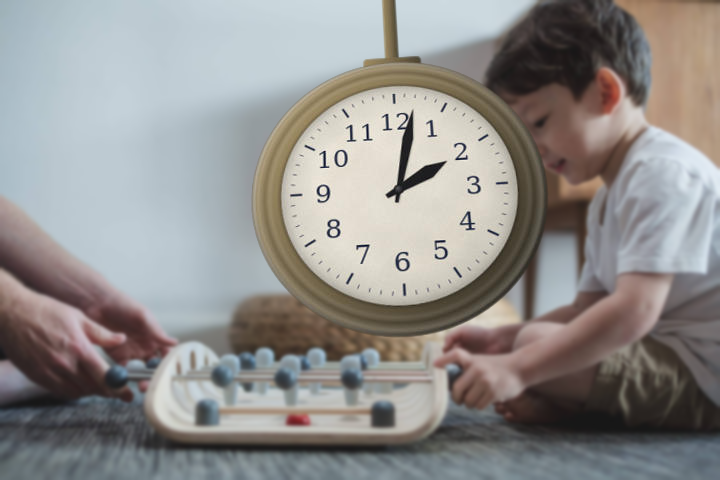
2:02
